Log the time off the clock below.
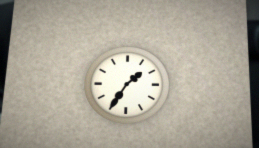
1:35
